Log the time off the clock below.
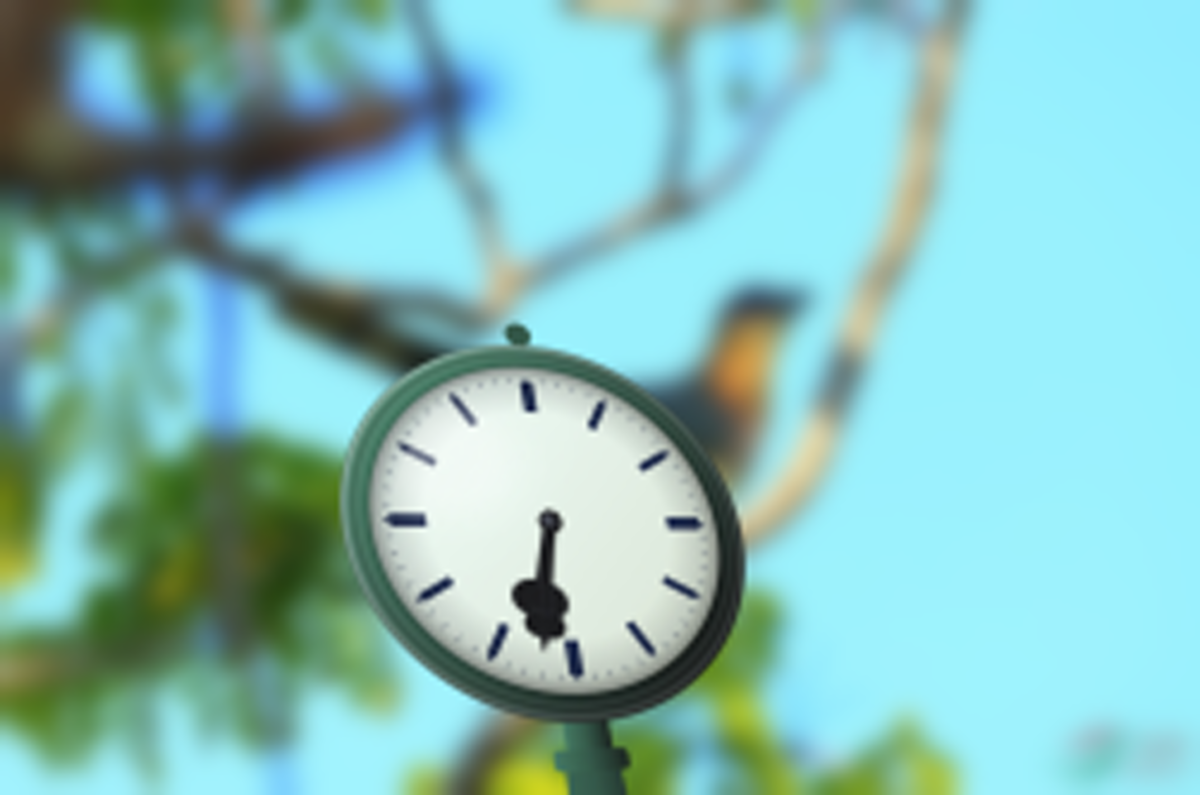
6:32
